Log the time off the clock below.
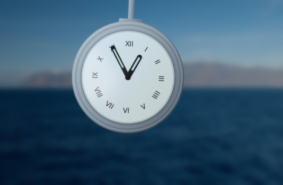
12:55
